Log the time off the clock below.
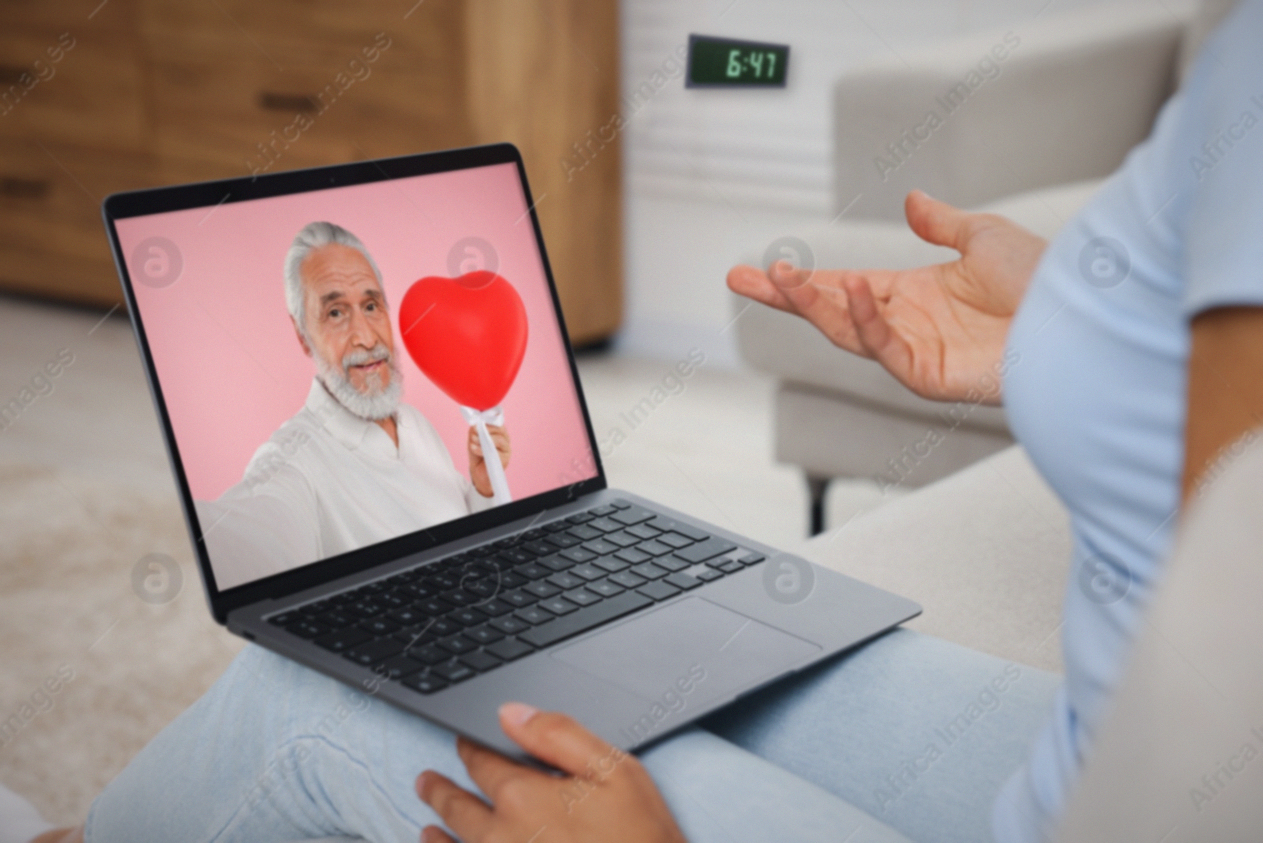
6:47
